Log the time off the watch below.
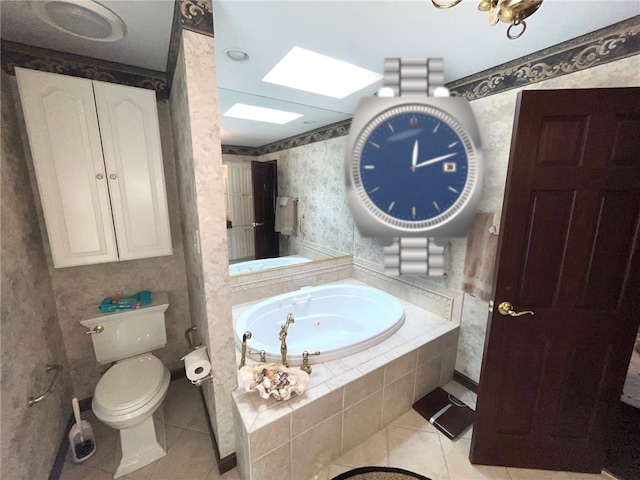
12:12
